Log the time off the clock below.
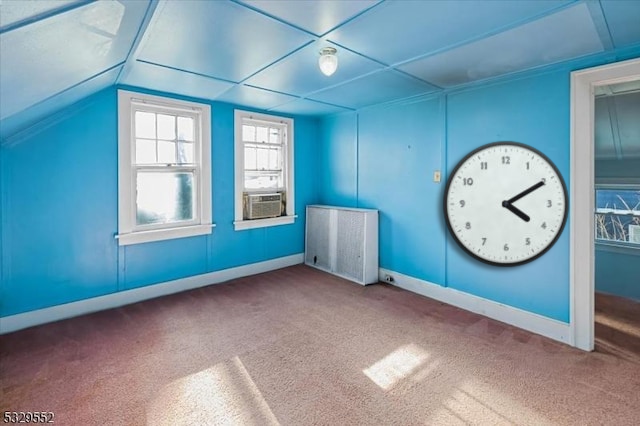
4:10
